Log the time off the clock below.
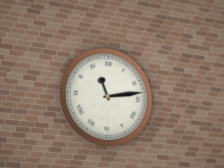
11:13
